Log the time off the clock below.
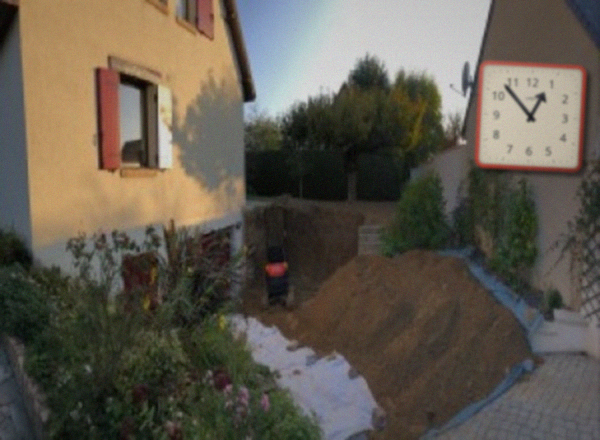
12:53
